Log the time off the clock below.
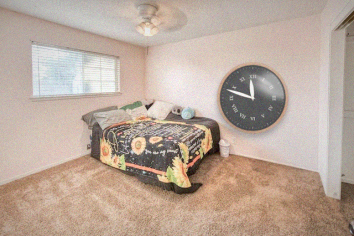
11:48
